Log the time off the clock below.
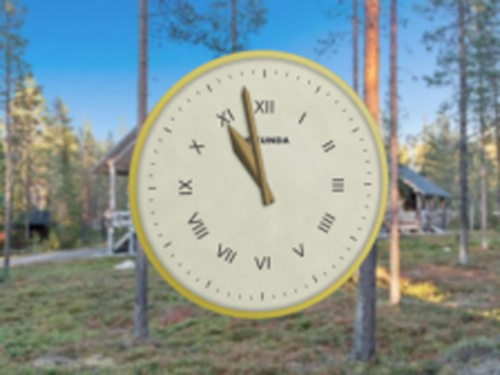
10:58
